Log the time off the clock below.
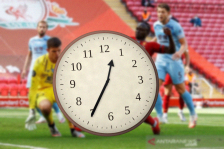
12:35
